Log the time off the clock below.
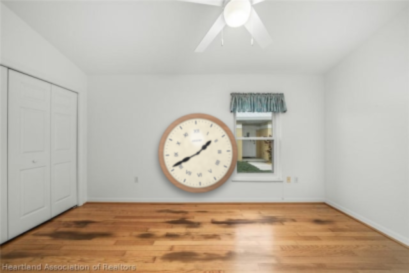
1:41
